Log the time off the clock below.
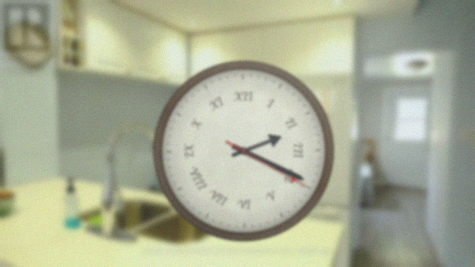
2:19:20
